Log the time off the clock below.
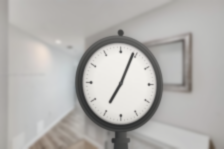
7:04
